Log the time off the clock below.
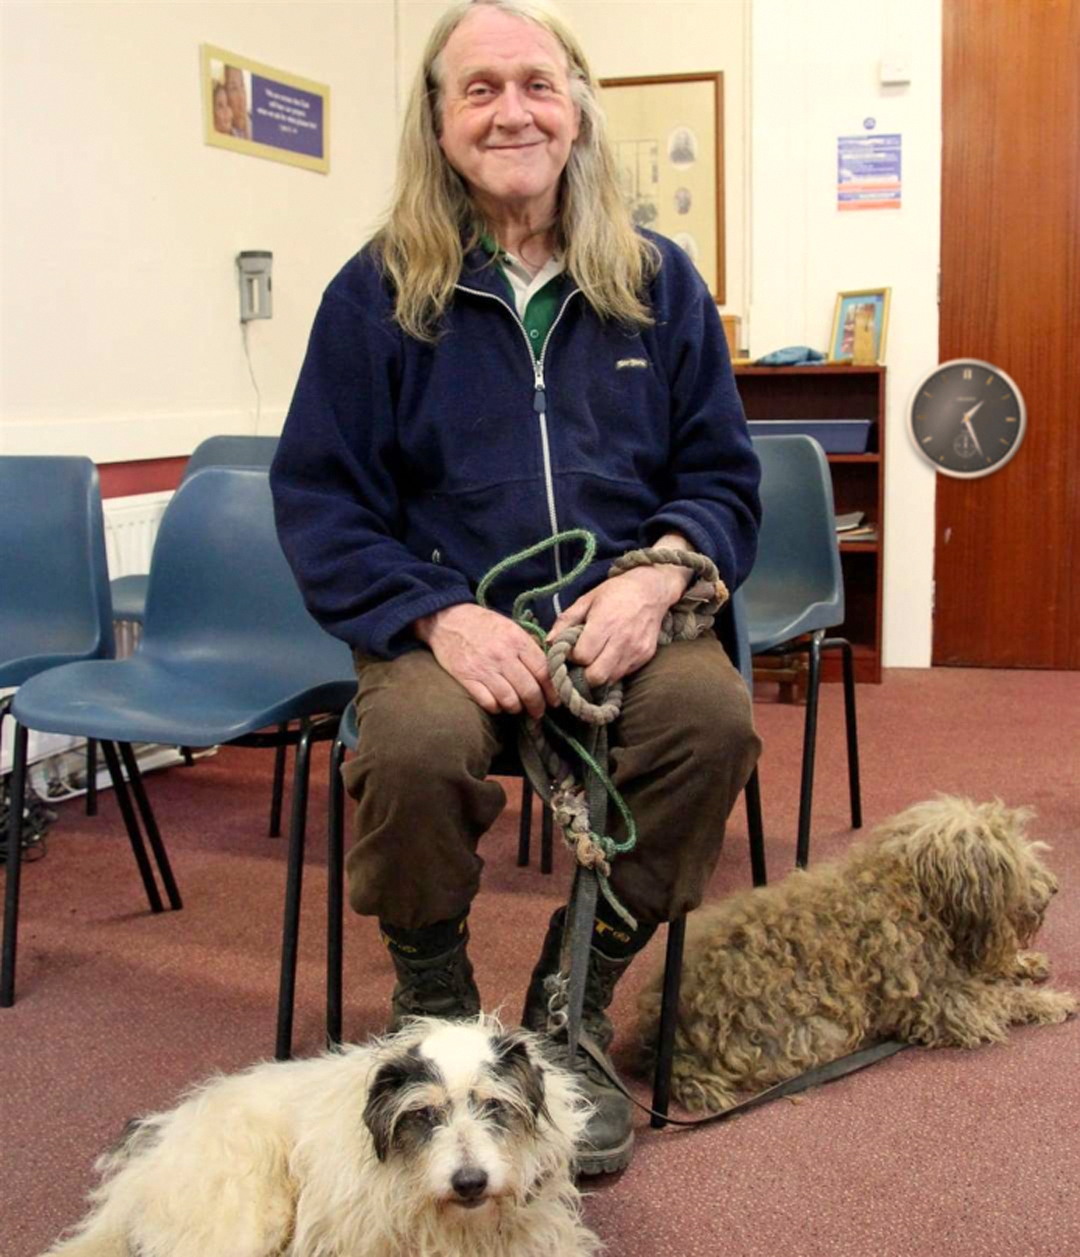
1:26
